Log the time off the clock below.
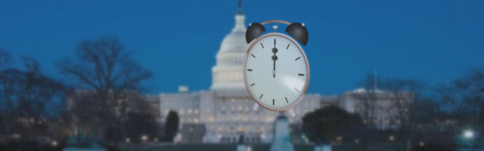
12:00
